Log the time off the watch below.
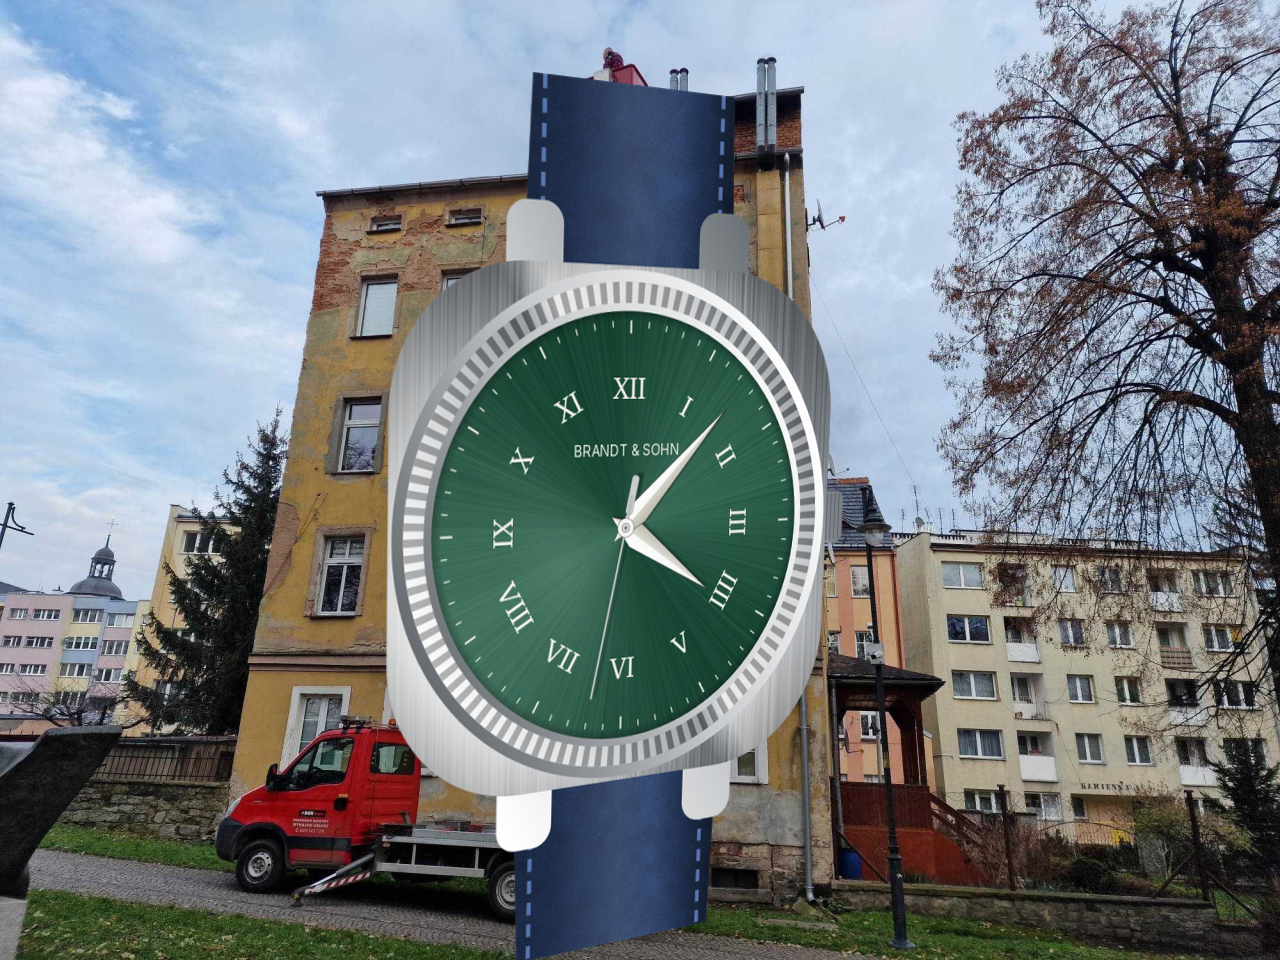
4:07:32
